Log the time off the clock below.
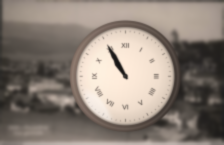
10:55
